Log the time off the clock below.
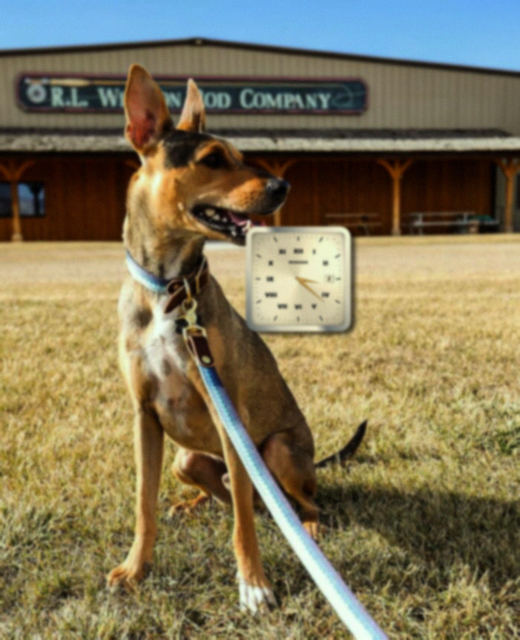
3:22
